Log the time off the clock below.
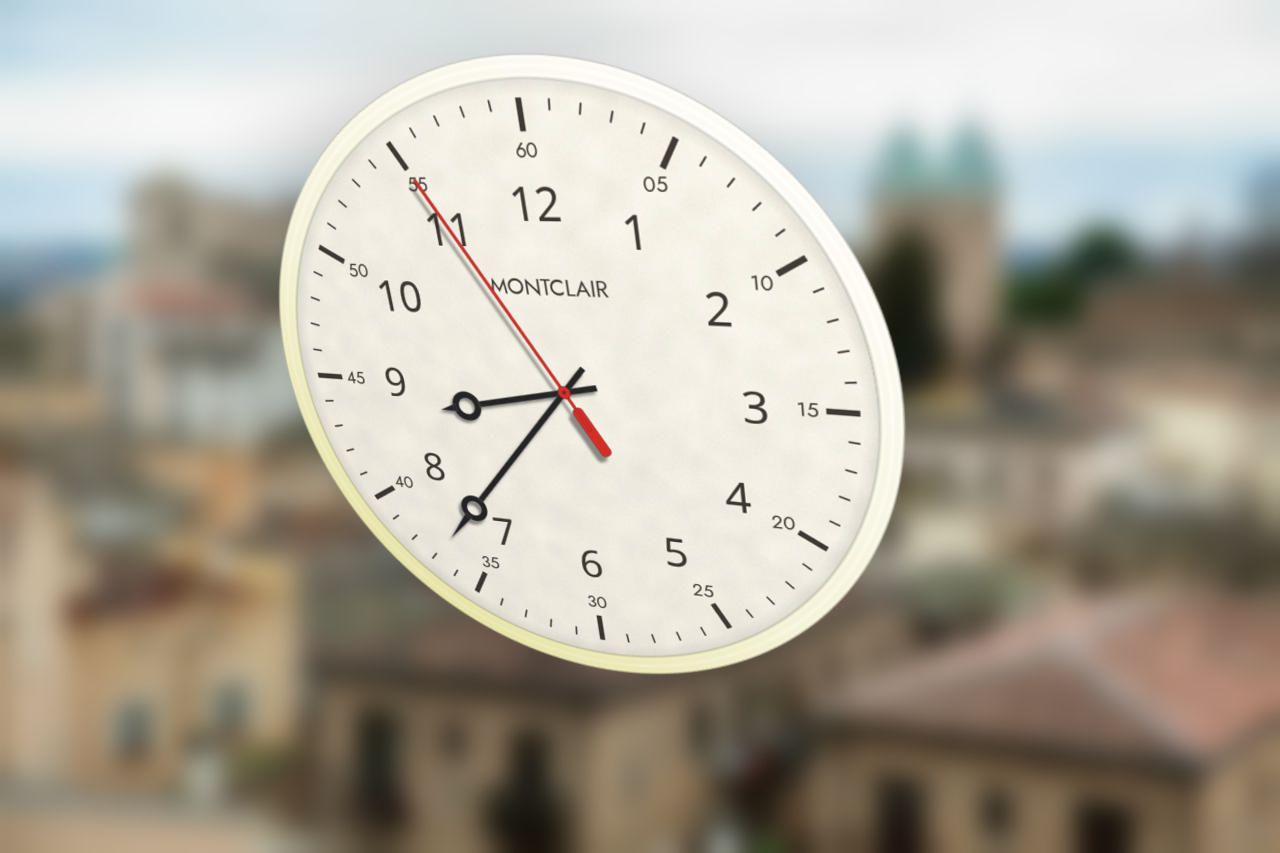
8:36:55
